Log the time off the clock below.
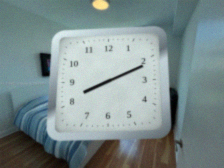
8:11
